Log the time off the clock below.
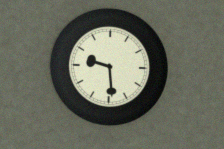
9:29
